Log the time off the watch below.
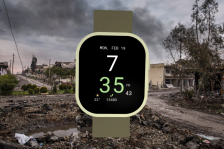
7:35
